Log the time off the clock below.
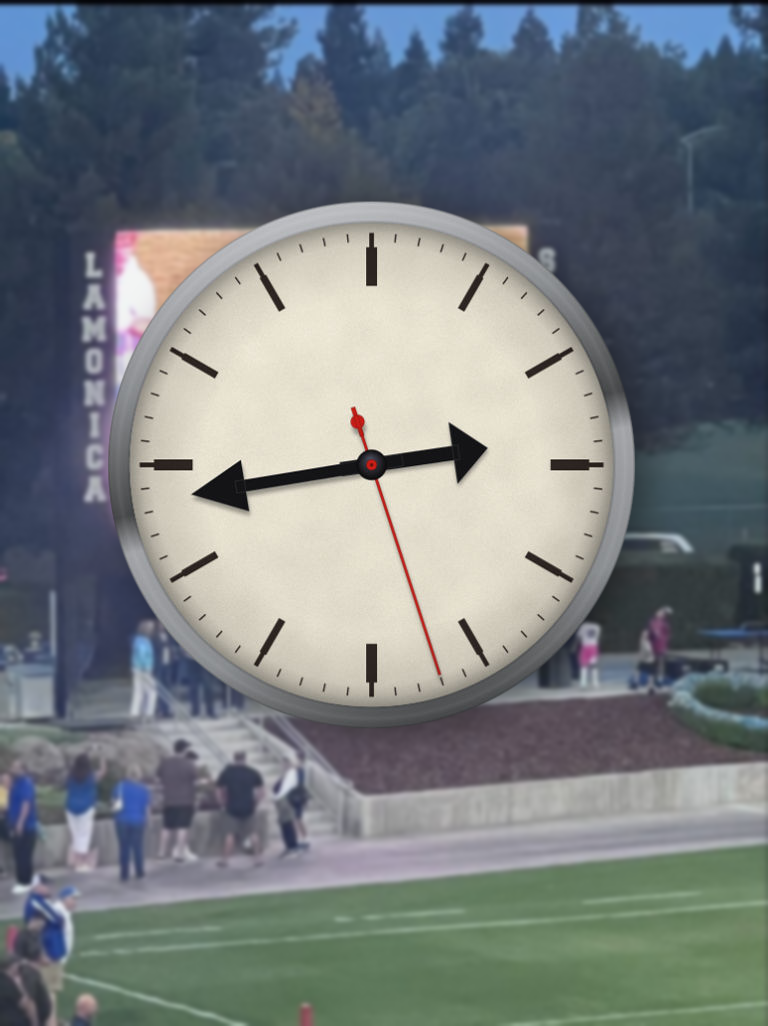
2:43:27
